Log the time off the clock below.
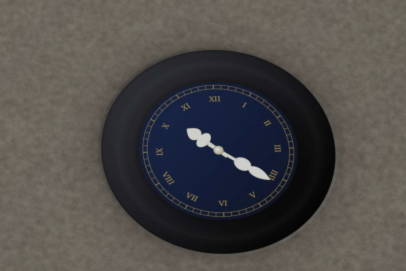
10:21
